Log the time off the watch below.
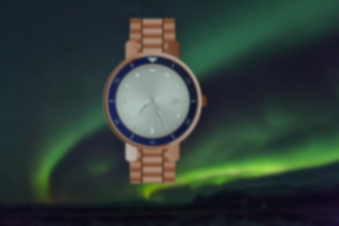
7:25
